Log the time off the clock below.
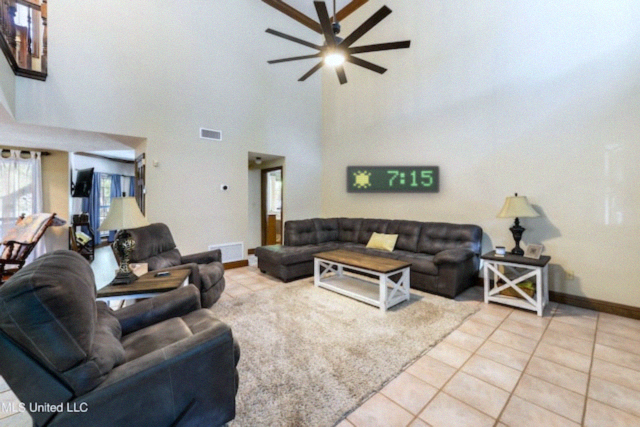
7:15
